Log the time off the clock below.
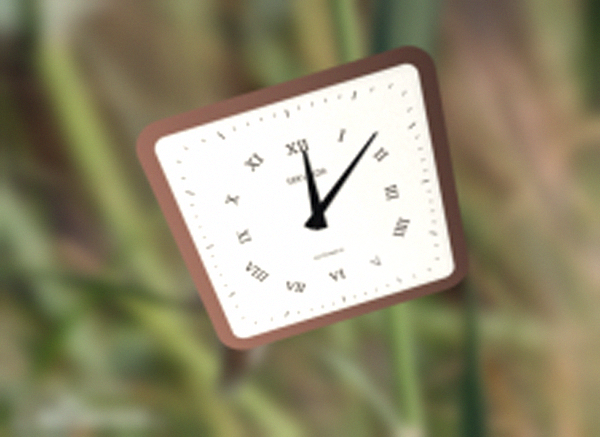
12:08
